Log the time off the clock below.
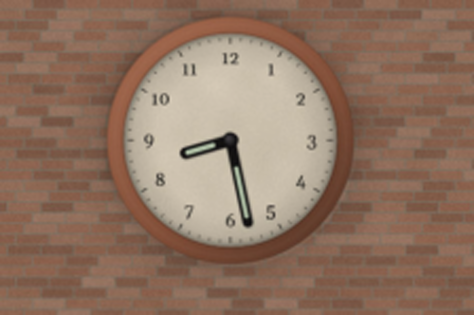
8:28
